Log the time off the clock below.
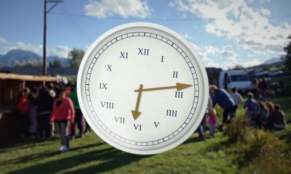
6:13
